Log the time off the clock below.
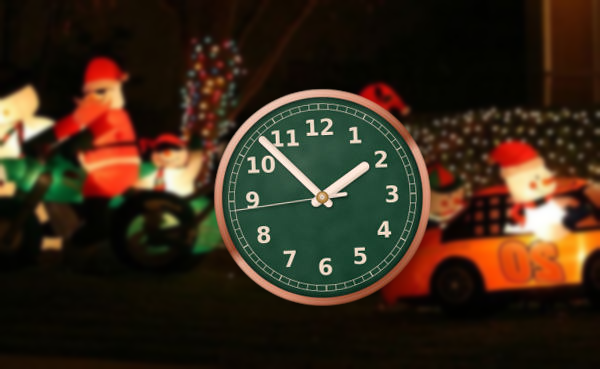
1:52:44
